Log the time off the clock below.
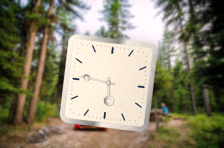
5:46
